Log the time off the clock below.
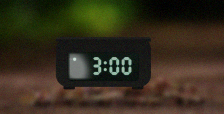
3:00
